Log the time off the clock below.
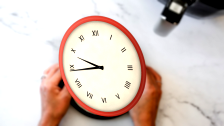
9:44
